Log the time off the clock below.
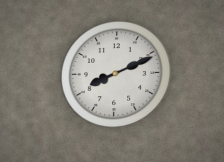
8:11
